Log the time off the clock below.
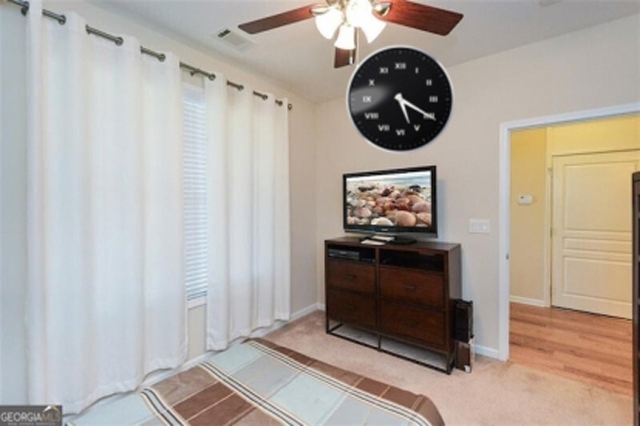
5:20
